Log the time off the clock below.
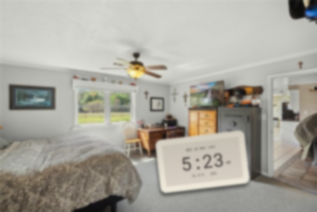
5:23
